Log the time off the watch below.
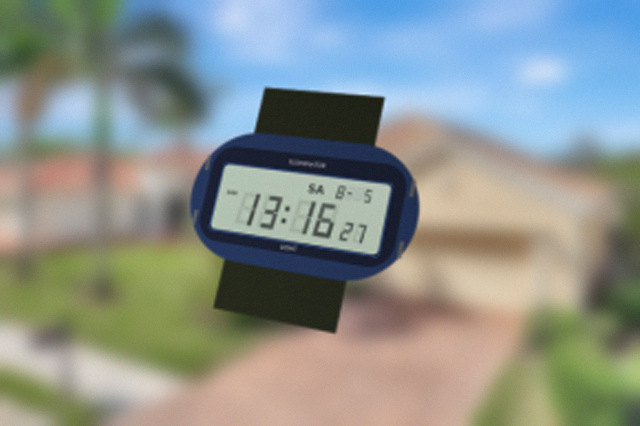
13:16:27
